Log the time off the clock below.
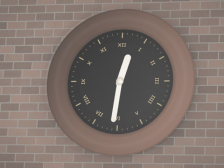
12:31
